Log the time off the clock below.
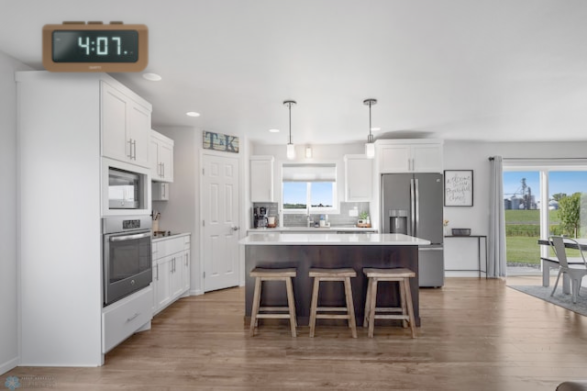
4:07
